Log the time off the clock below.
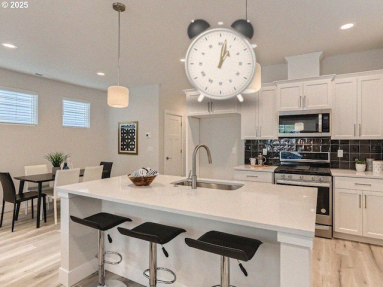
1:02
